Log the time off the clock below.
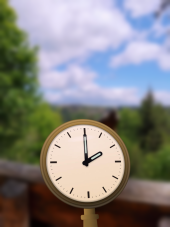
2:00
